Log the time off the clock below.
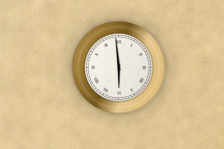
5:59
